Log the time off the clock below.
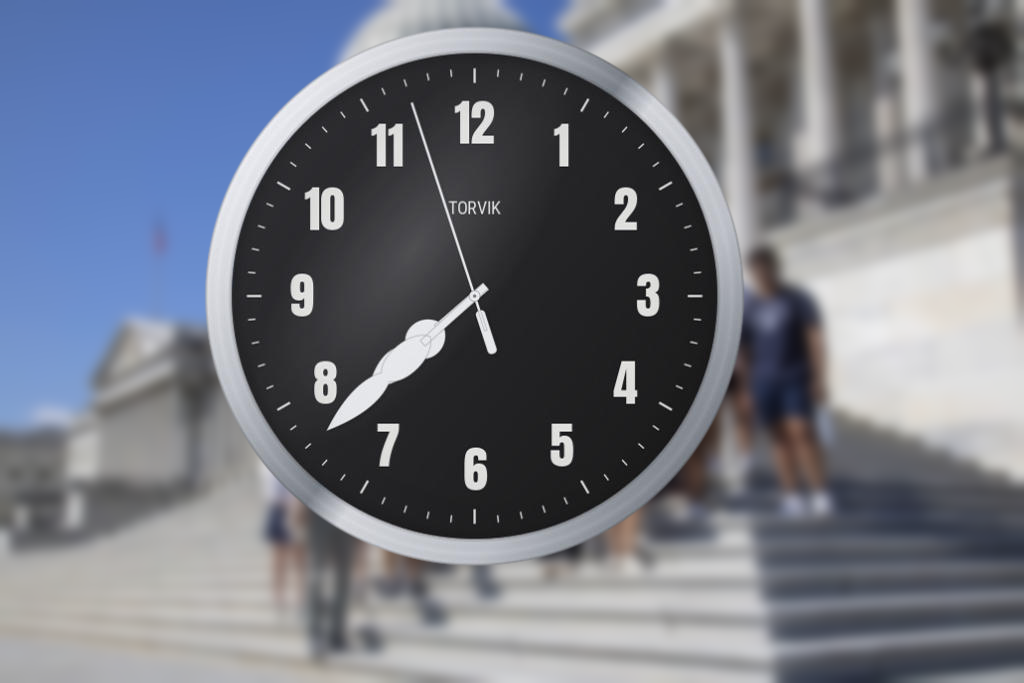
7:37:57
